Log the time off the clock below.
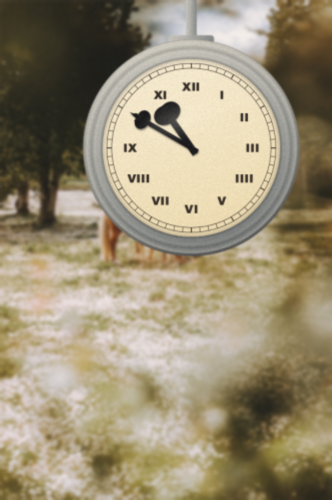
10:50
